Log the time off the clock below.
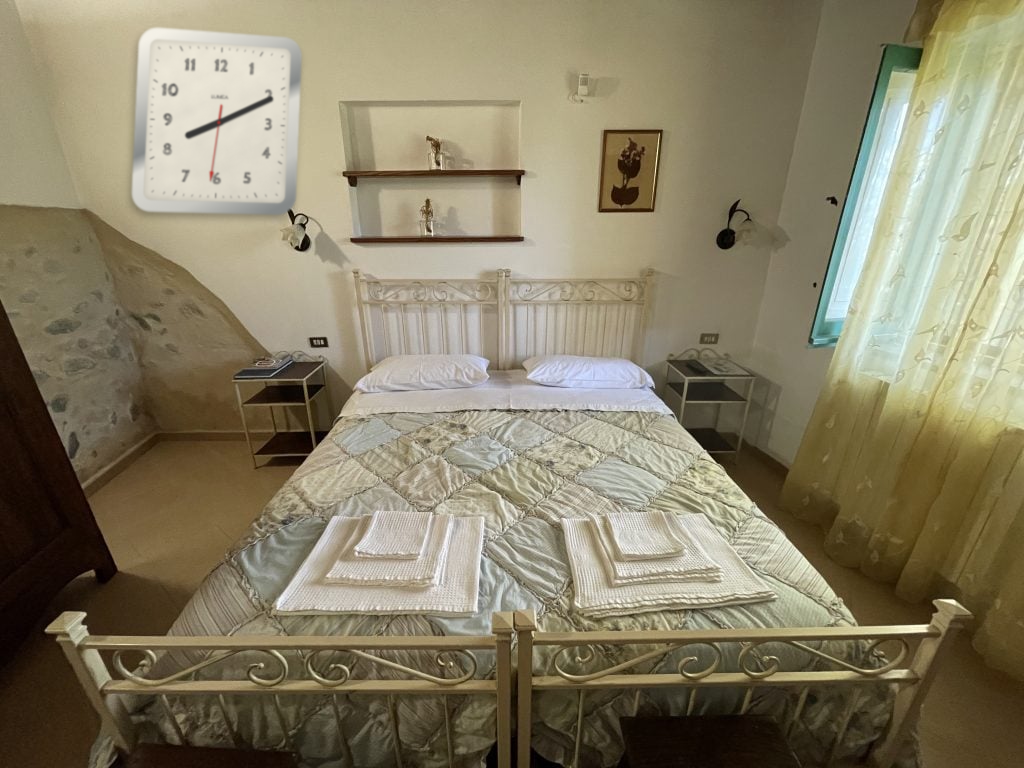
8:10:31
